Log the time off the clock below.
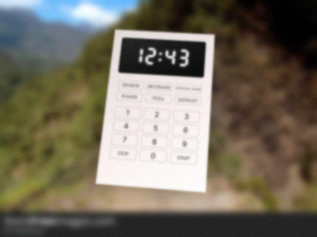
12:43
